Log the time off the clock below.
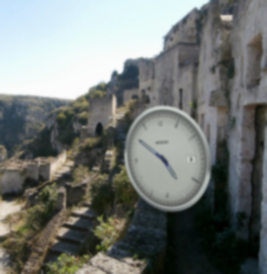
4:51
